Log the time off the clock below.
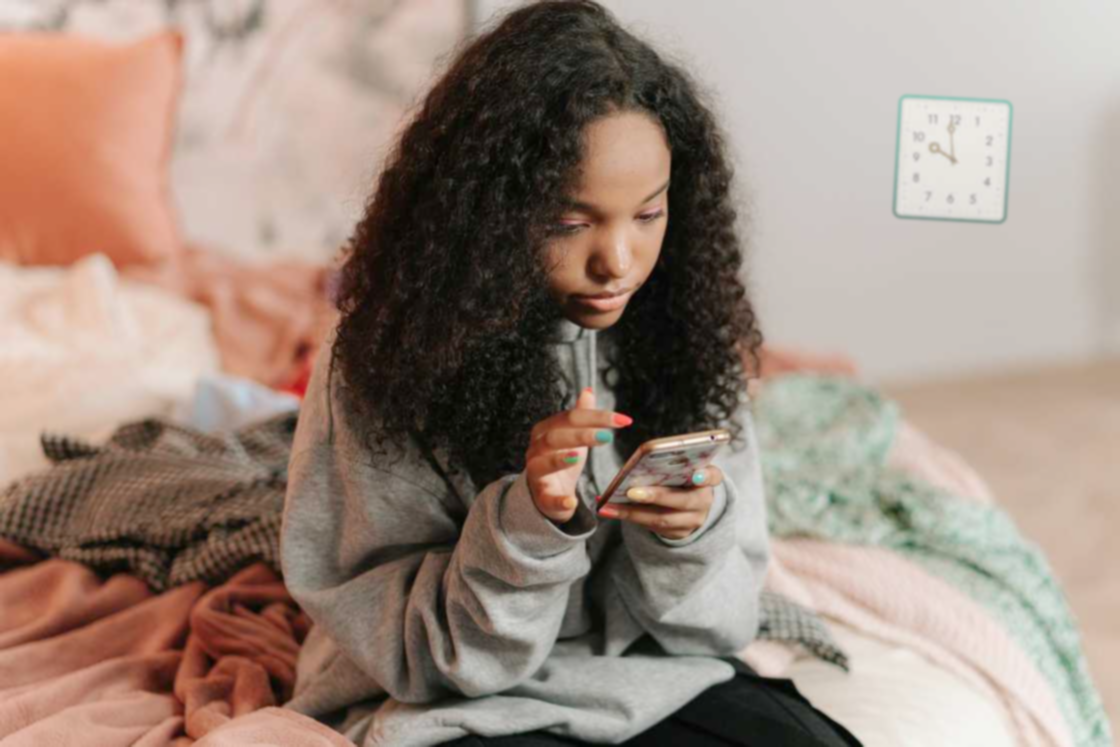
9:59
